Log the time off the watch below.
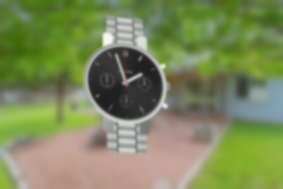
1:57
